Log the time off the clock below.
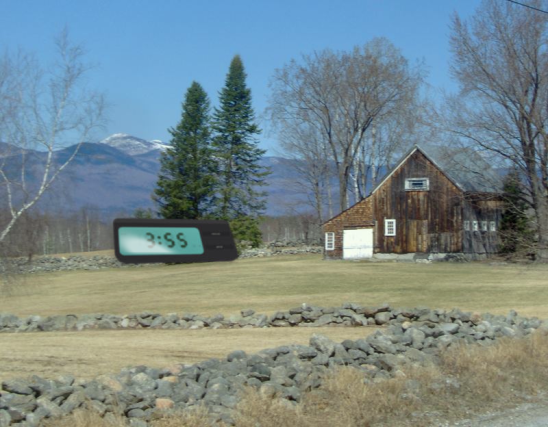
3:55
